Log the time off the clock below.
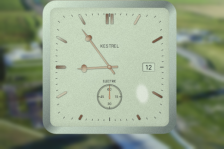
8:54
